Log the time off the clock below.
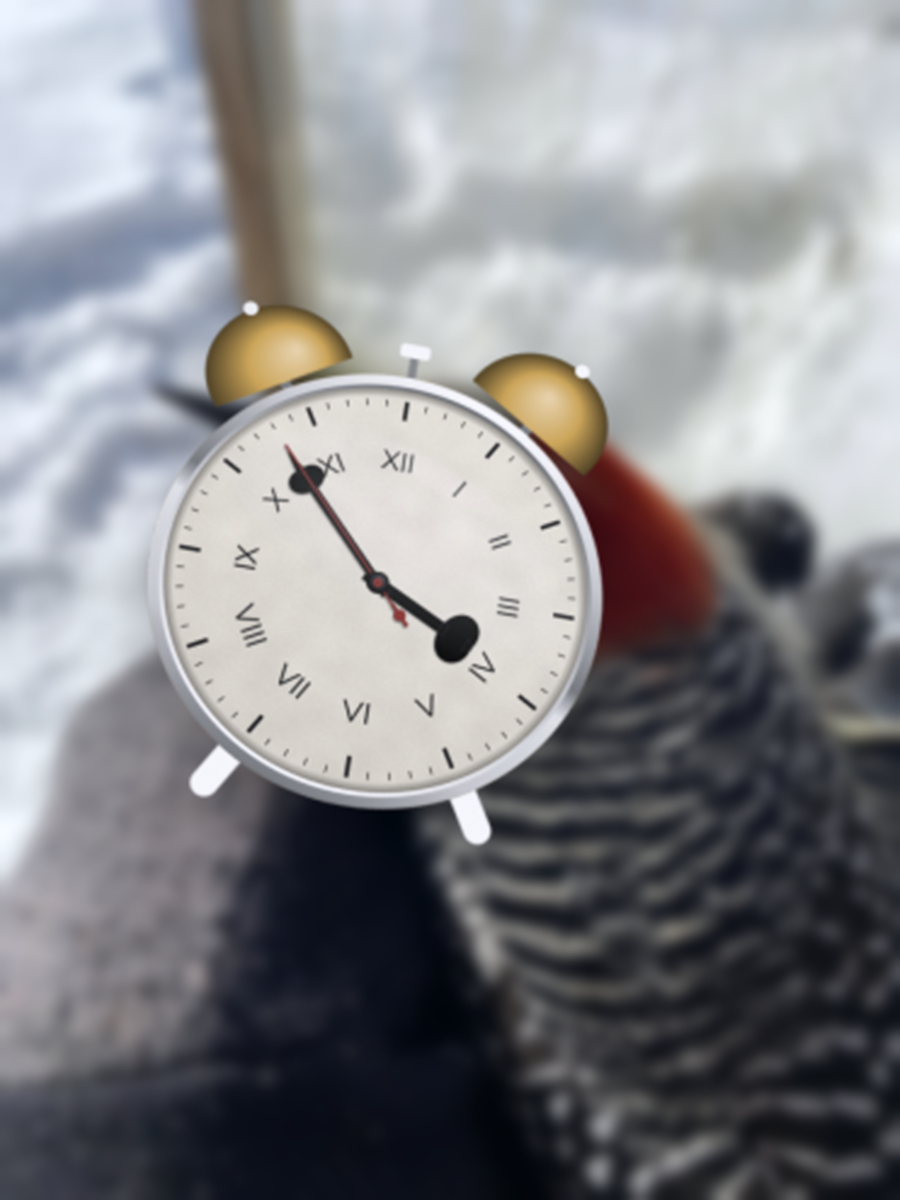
3:52:53
